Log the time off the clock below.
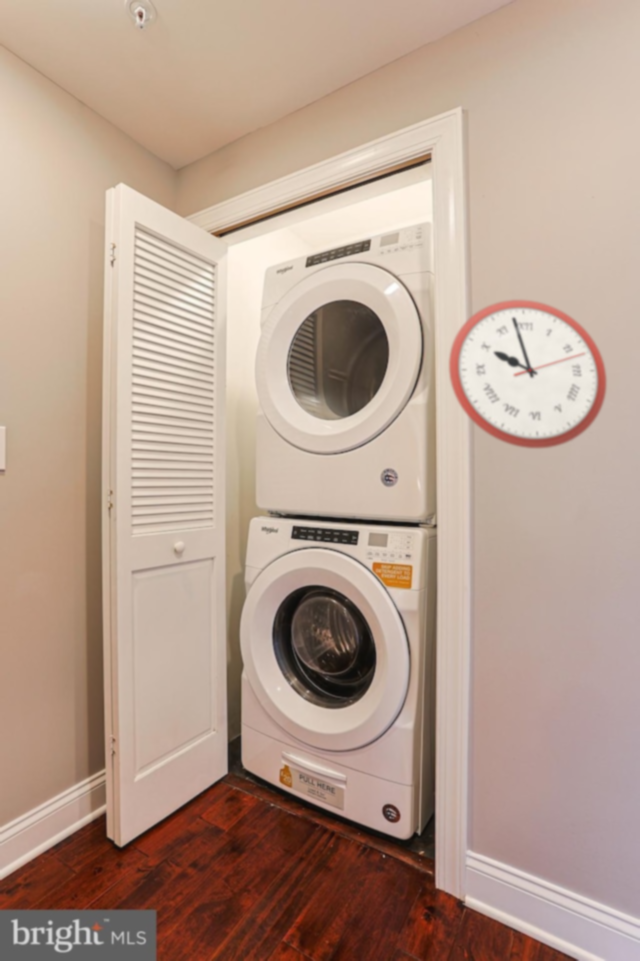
9:58:12
